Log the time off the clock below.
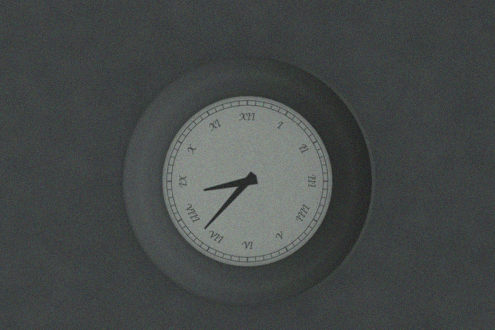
8:37
